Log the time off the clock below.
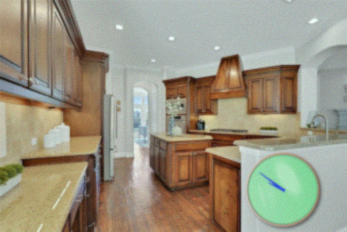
9:51
